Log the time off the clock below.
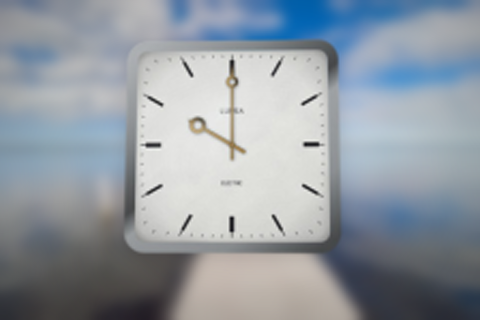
10:00
